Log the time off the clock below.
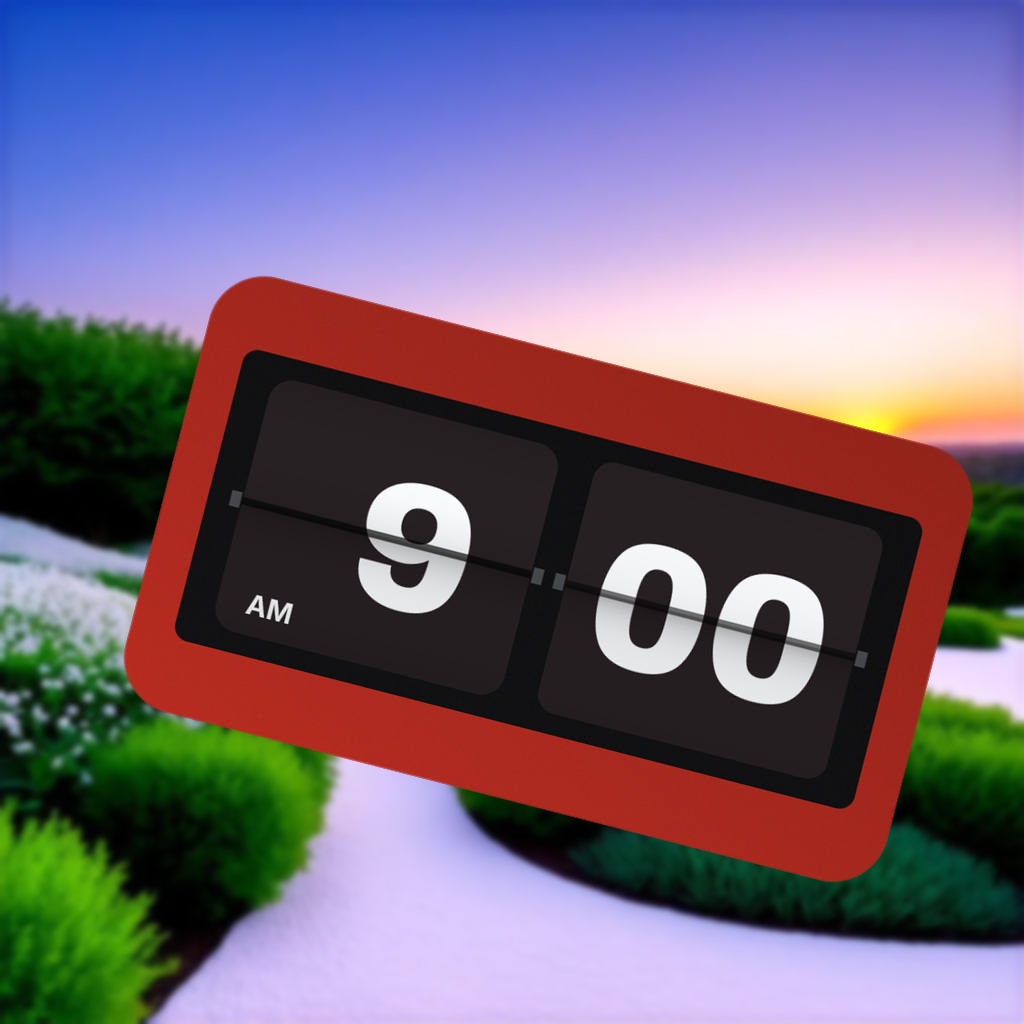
9:00
